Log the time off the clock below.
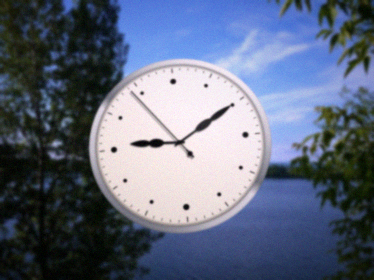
9:09:54
